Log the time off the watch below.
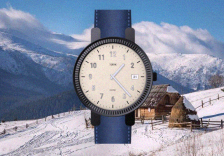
1:23
